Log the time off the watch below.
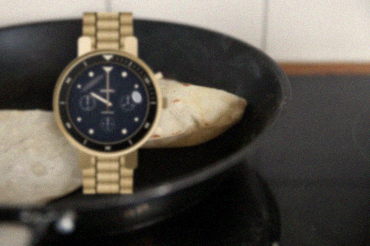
10:00
